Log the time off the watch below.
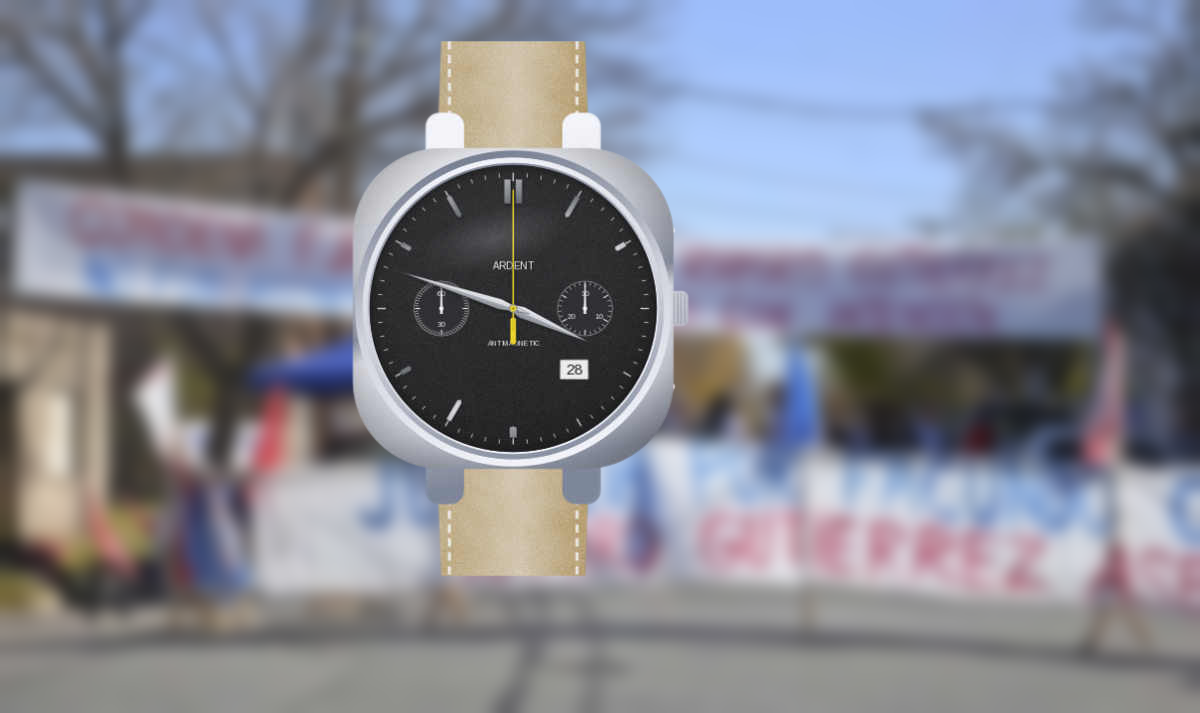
3:48
